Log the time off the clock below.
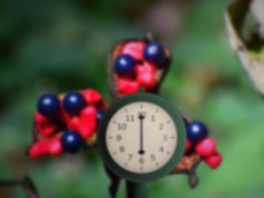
6:00
